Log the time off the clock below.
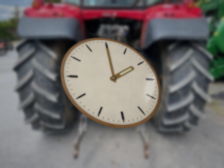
2:00
